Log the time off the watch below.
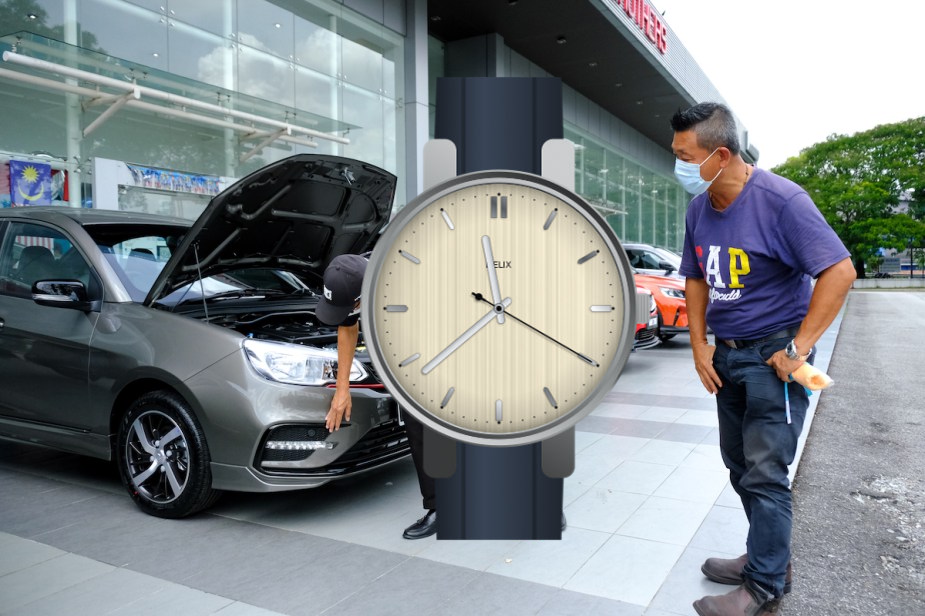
11:38:20
